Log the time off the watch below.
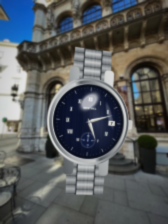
5:12
